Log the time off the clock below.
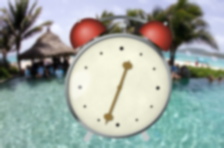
12:33
